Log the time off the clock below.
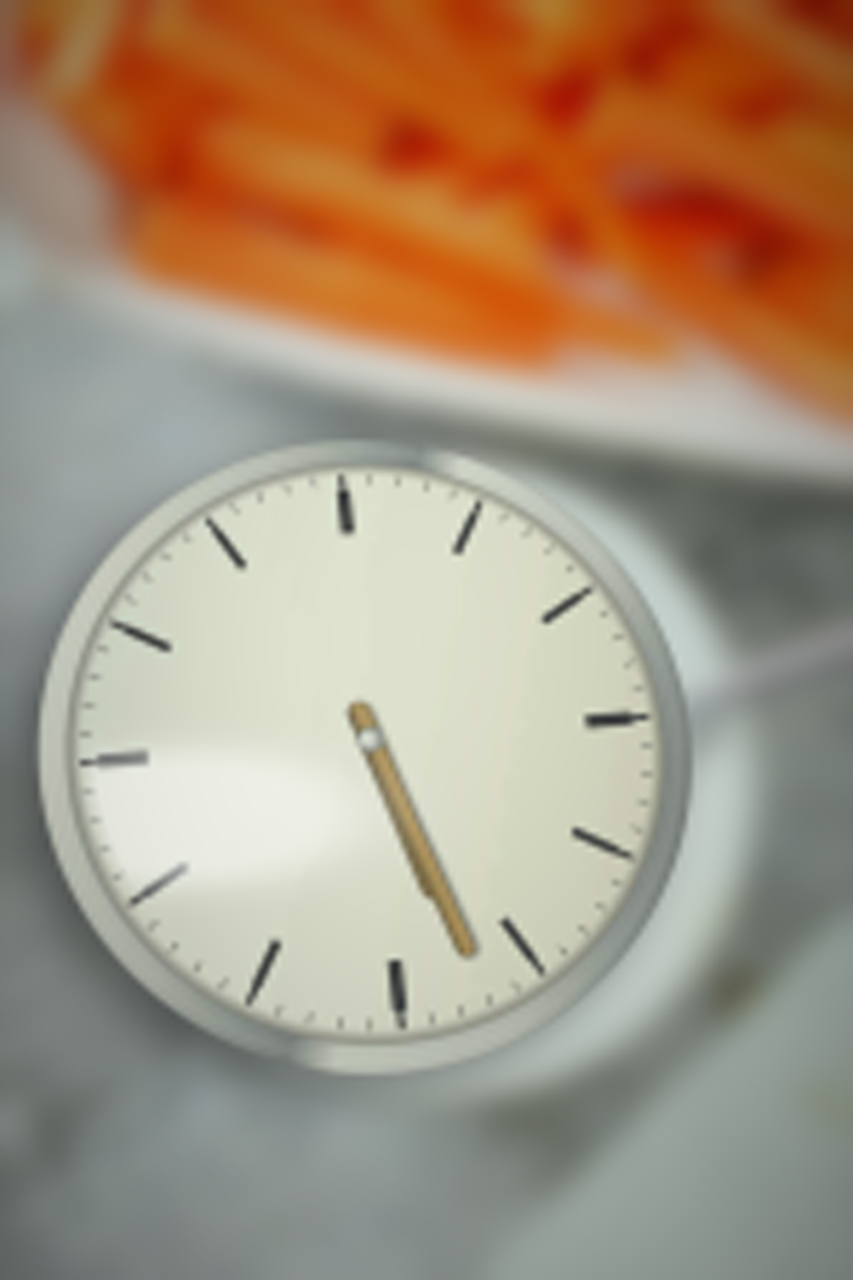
5:27
